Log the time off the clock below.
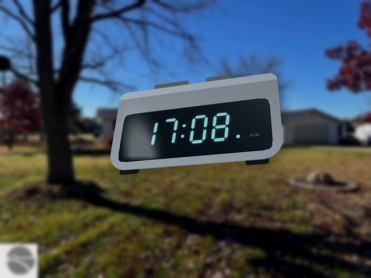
17:08
